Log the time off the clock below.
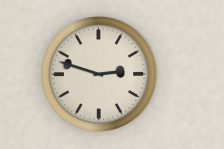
2:48
